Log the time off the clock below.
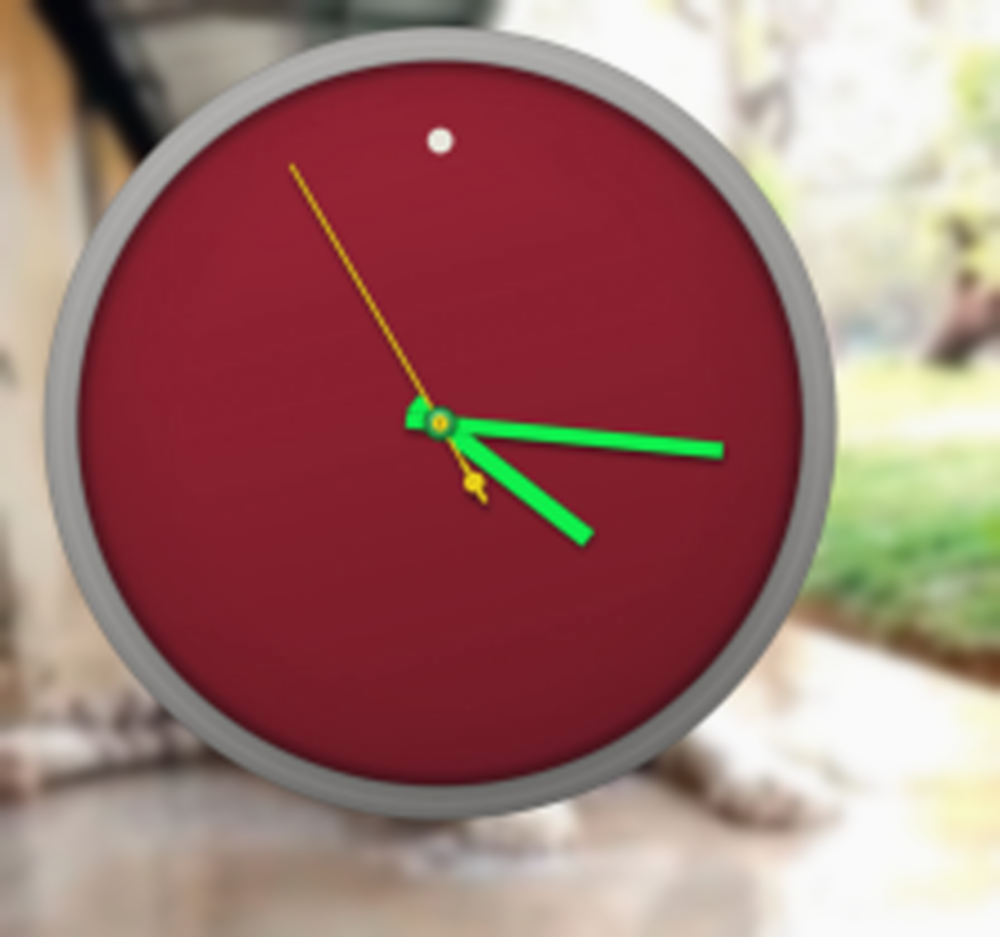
4:15:55
